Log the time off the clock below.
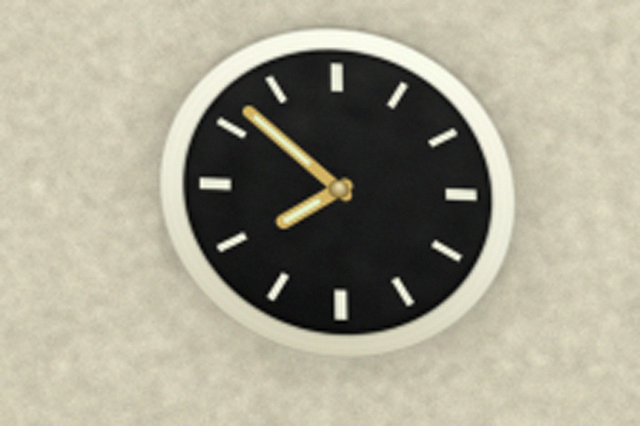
7:52
